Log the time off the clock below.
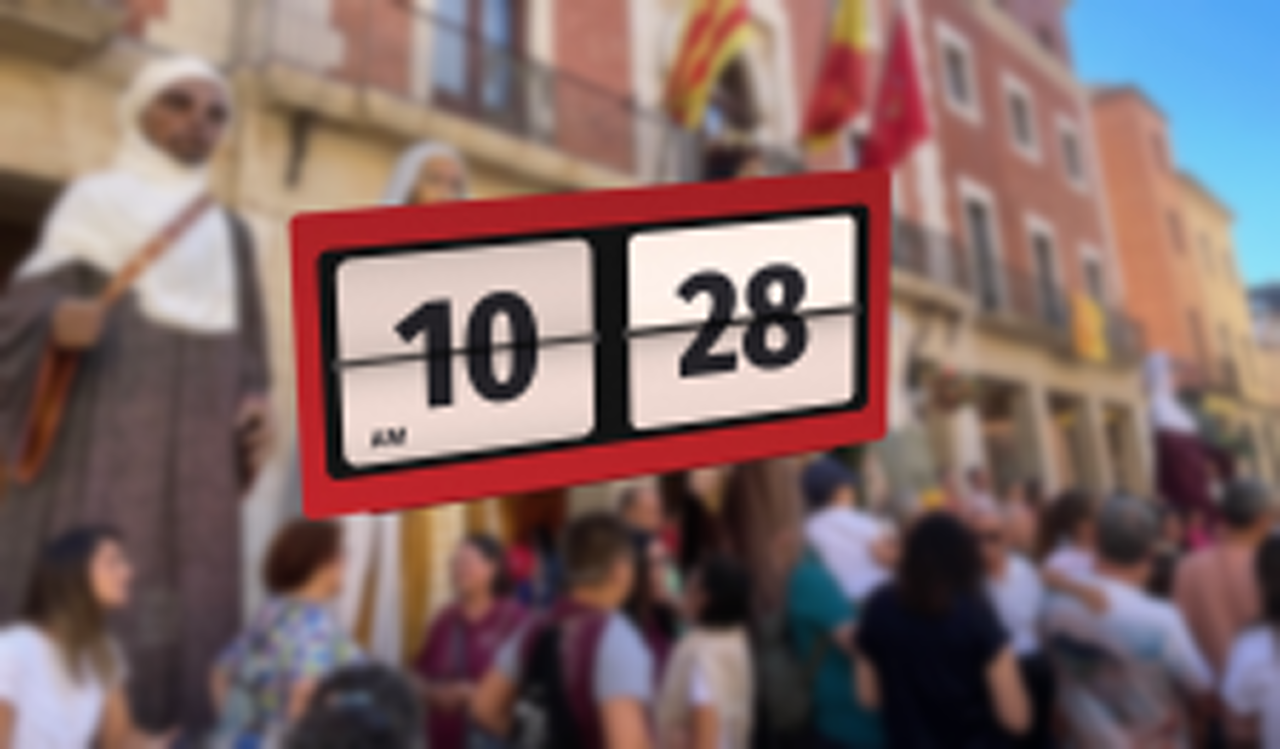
10:28
